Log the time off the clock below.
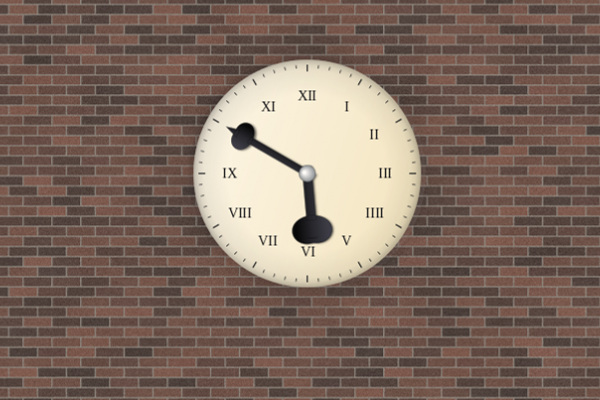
5:50
